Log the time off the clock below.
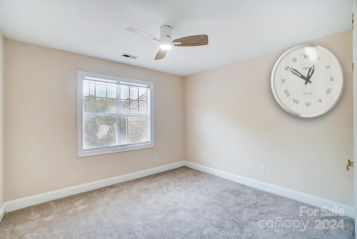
12:51
